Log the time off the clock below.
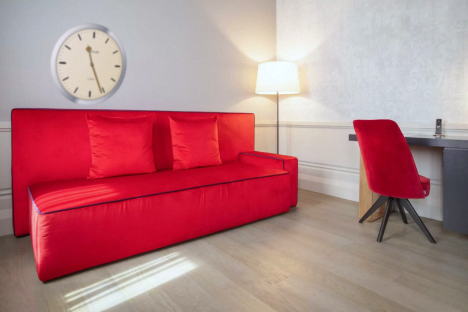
11:26
